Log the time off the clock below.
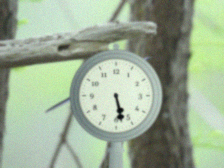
5:28
